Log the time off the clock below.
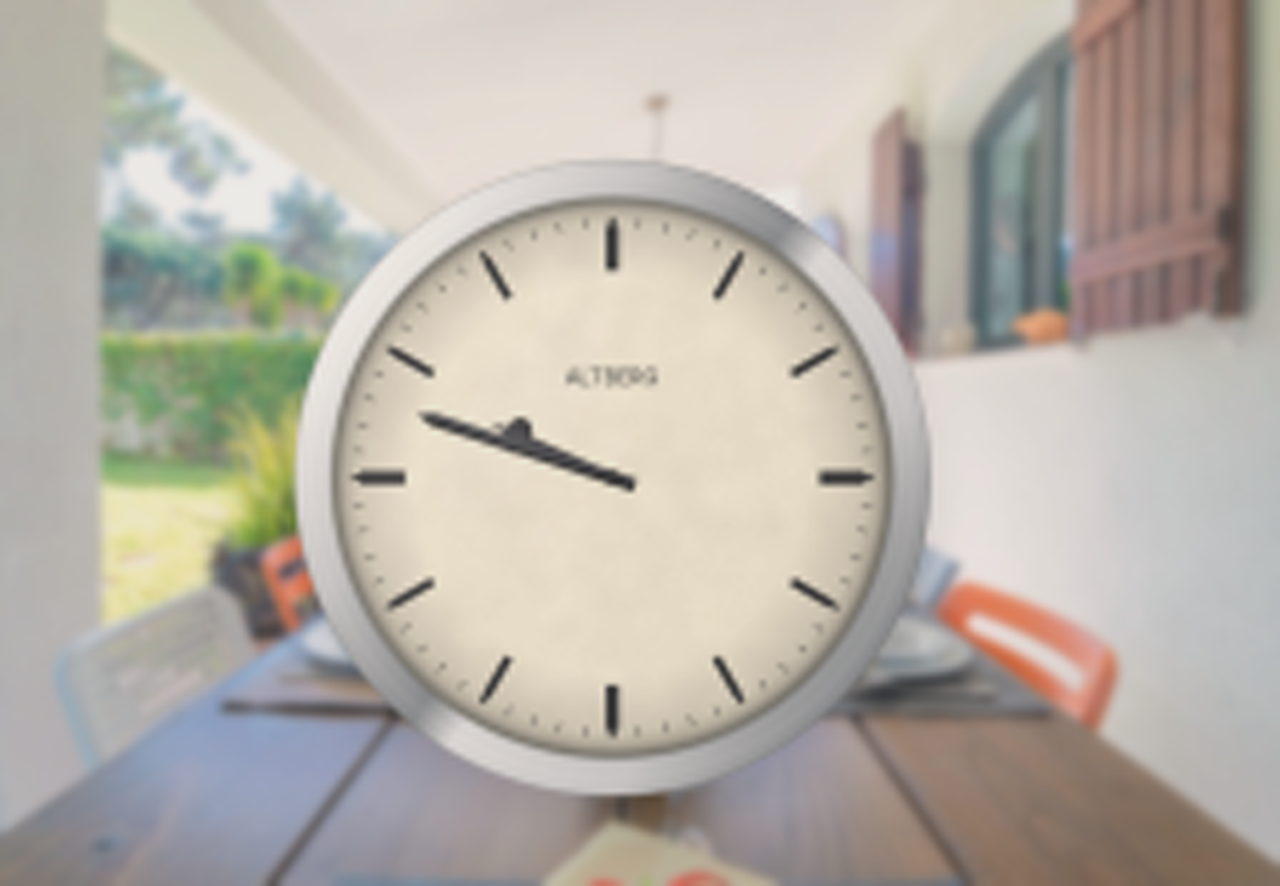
9:48
